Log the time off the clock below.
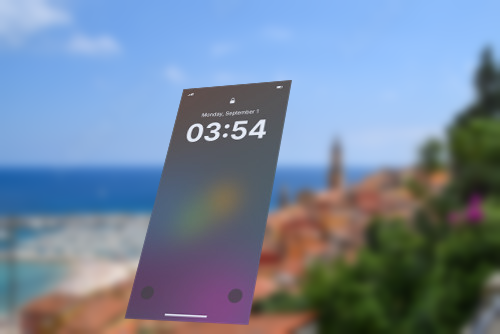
3:54
